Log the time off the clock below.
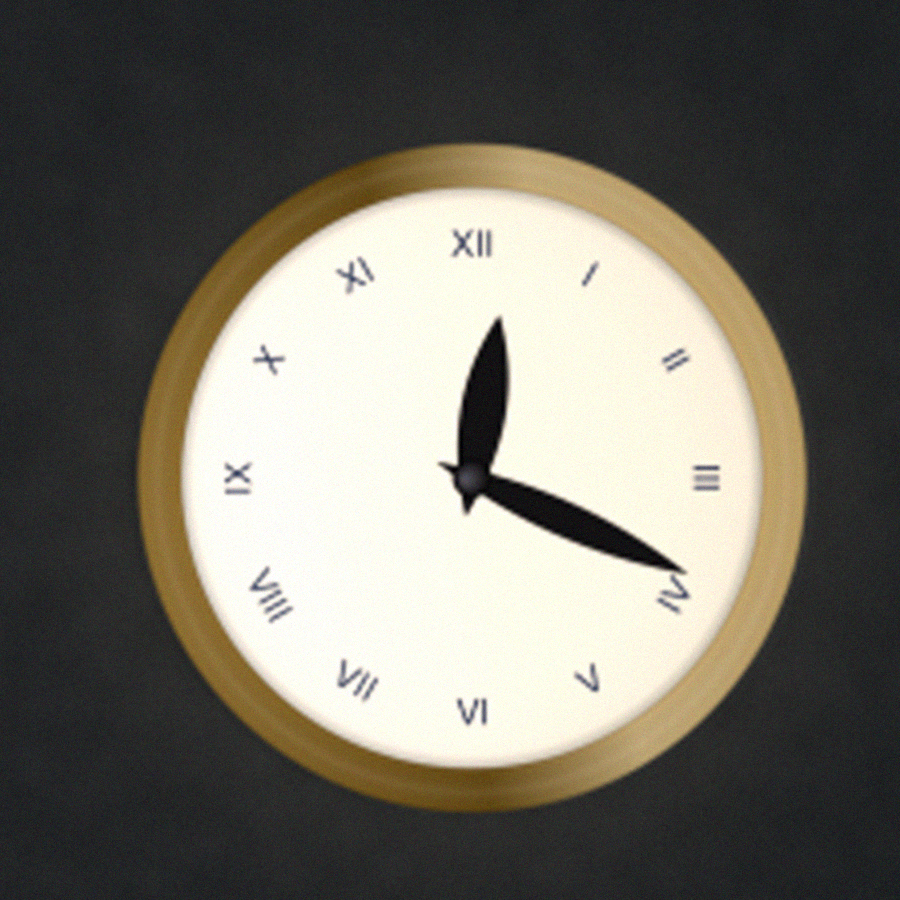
12:19
